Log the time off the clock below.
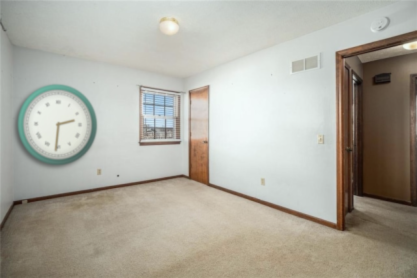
2:31
